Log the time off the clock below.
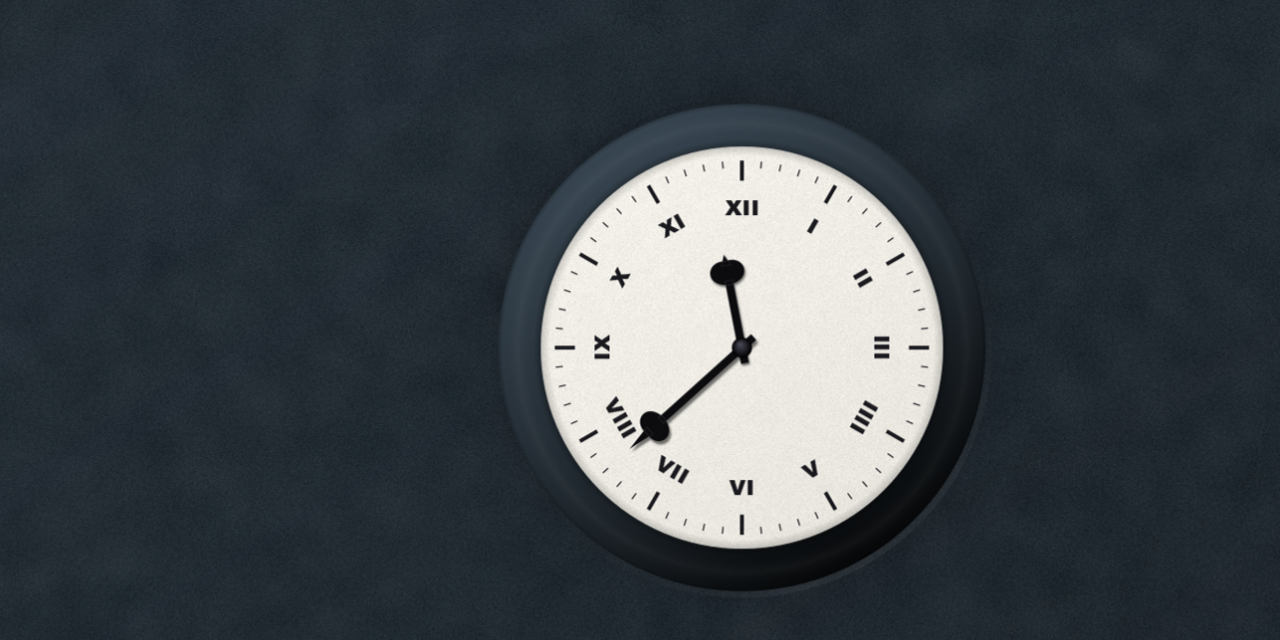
11:38
